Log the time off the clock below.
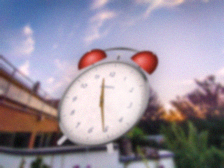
11:26
